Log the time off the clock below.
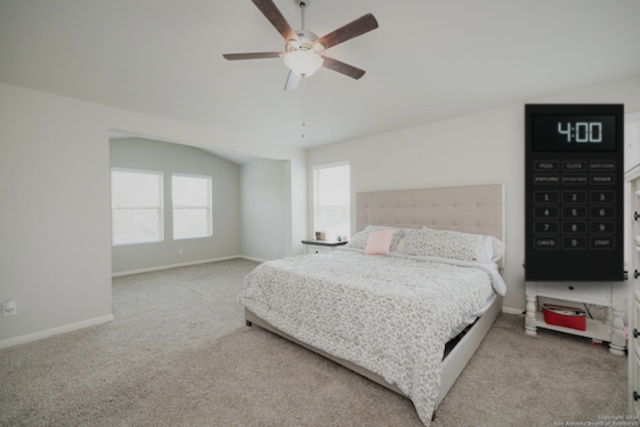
4:00
